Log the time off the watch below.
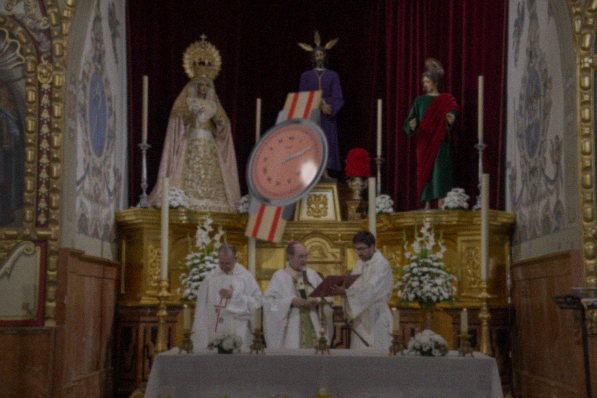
2:10
